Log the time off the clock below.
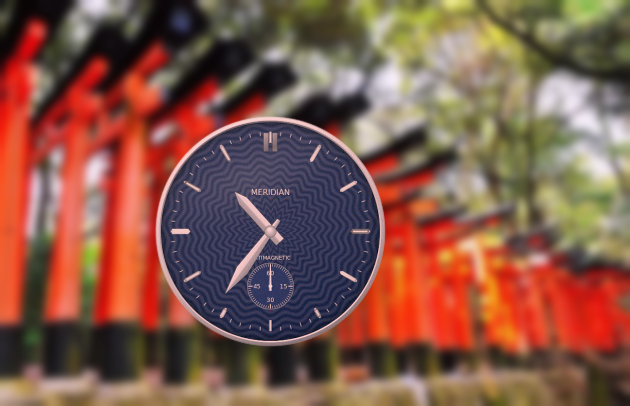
10:36
